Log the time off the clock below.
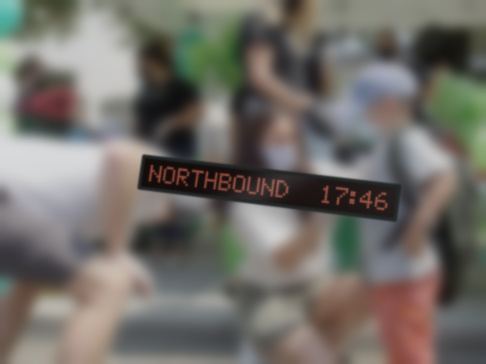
17:46
